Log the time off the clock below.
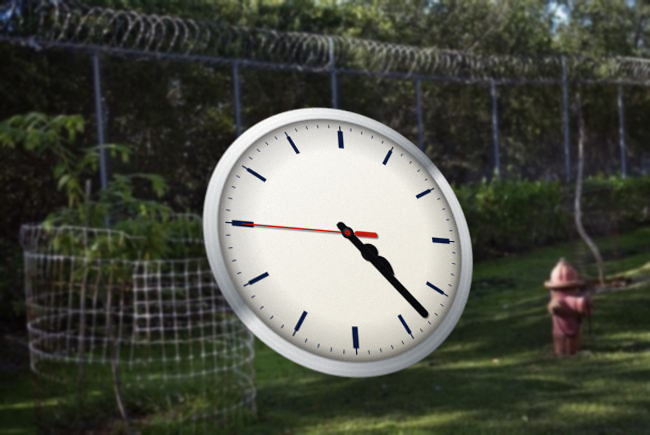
4:22:45
